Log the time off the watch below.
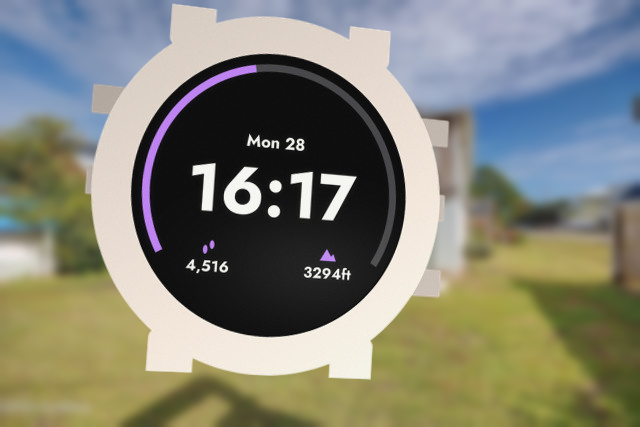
16:17
